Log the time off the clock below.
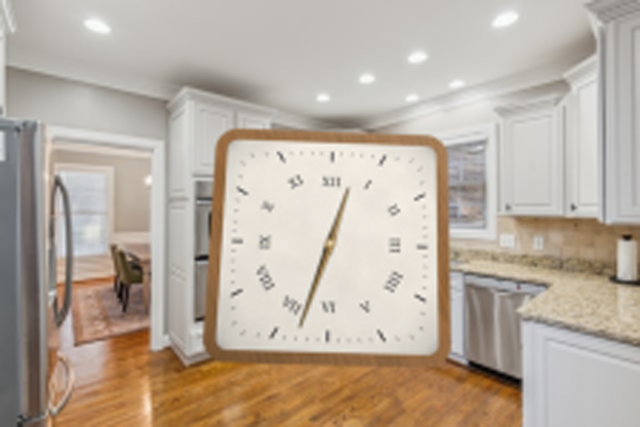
12:33
